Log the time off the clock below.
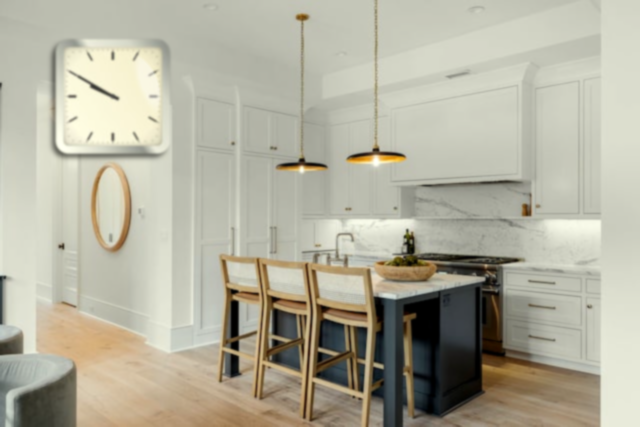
9:50
